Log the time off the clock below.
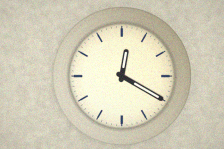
12:20
